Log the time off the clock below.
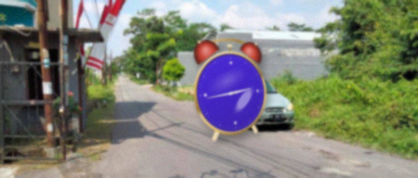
2:44
